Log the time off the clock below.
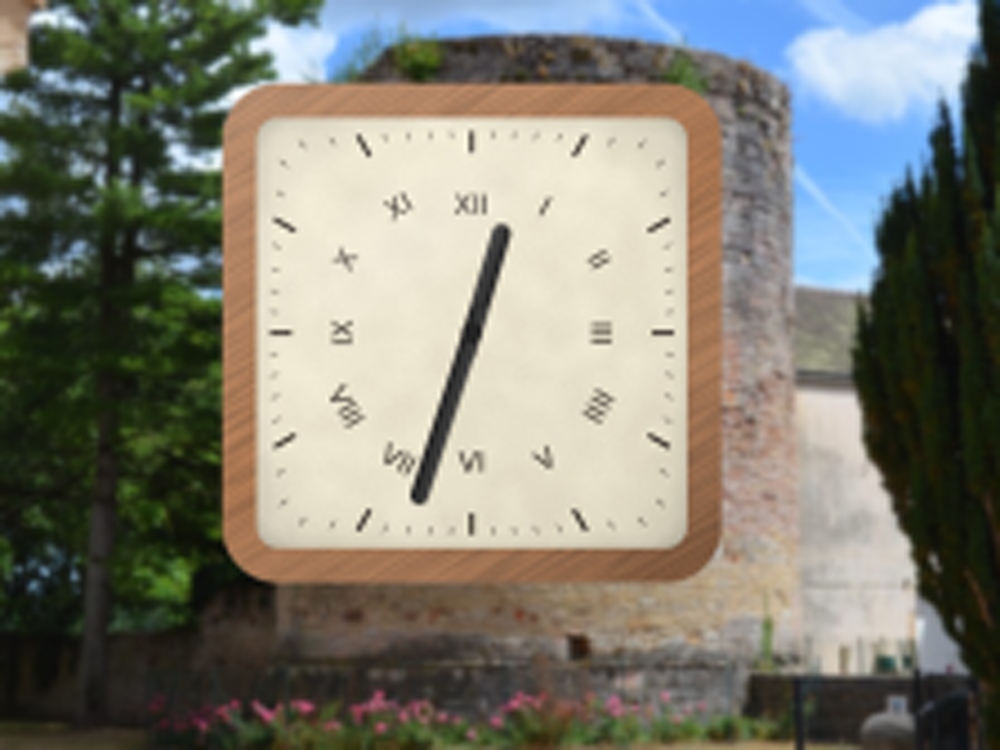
12:33
